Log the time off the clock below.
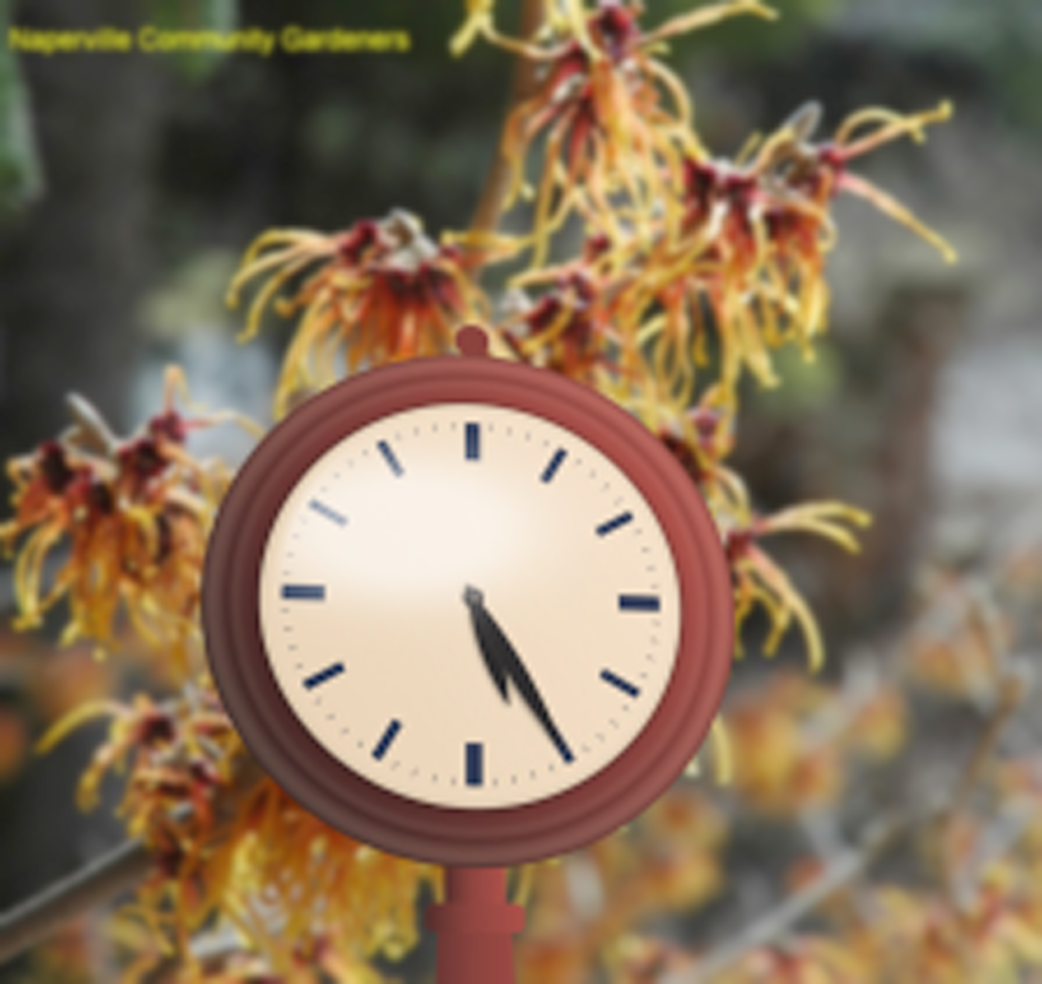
5:25
